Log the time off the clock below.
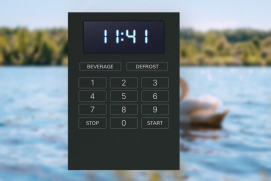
11:41
